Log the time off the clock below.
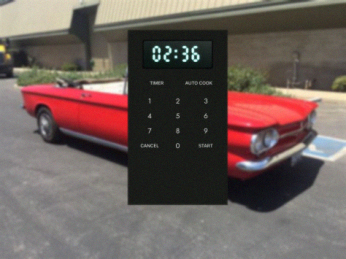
2:36
